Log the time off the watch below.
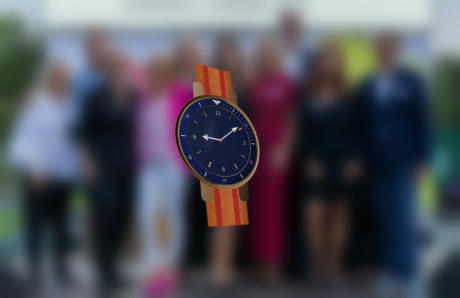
9:09
